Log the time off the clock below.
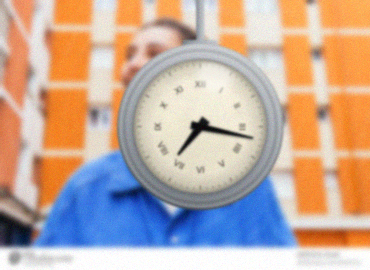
7:17
